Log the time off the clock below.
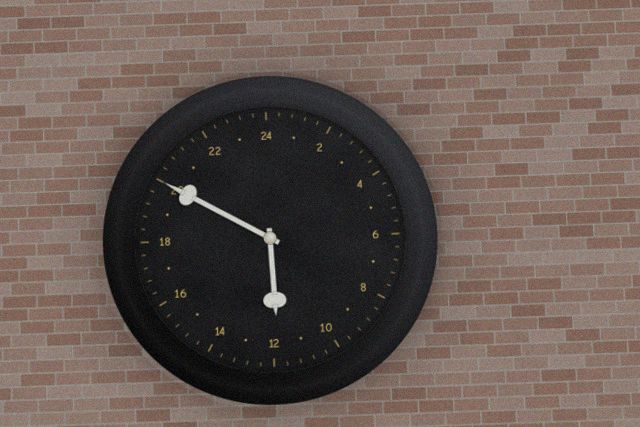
11:50
